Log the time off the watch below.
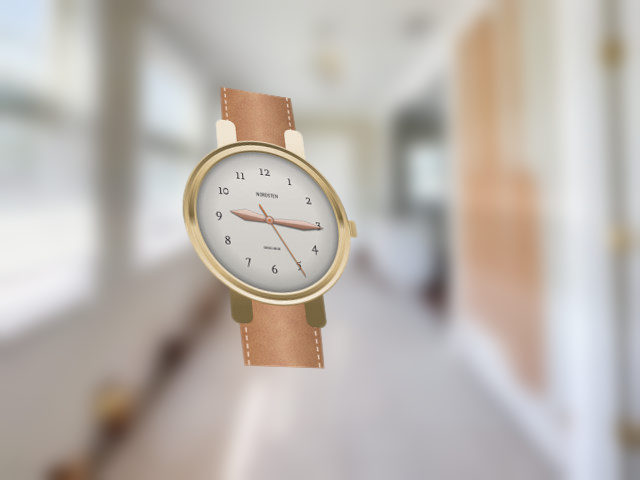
9:15:25
